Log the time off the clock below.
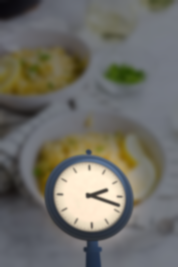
2:18
